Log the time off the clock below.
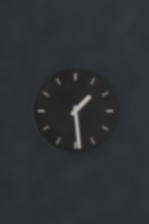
1:29
